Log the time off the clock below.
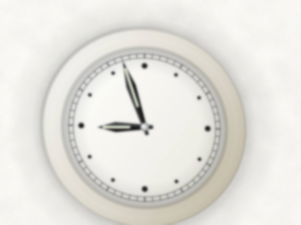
8:57
